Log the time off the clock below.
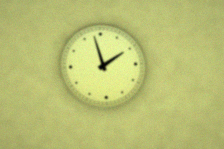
1:58
